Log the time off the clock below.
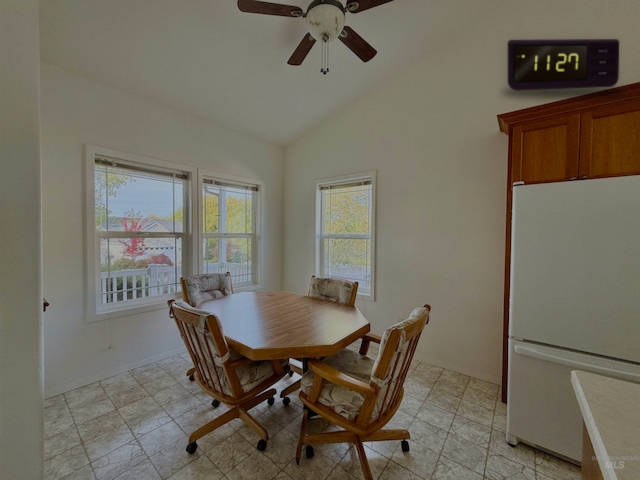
11:27
